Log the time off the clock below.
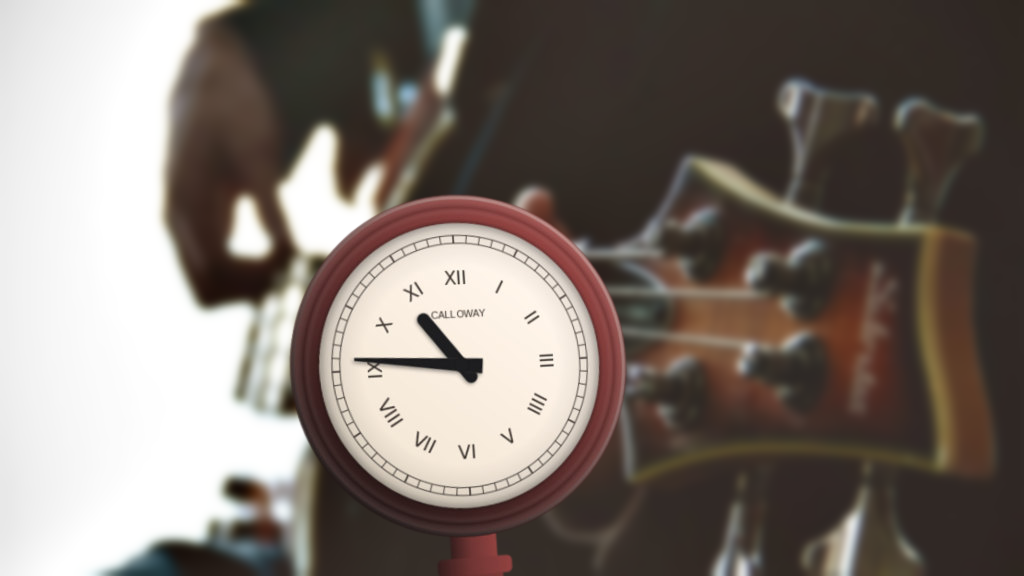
10:46
